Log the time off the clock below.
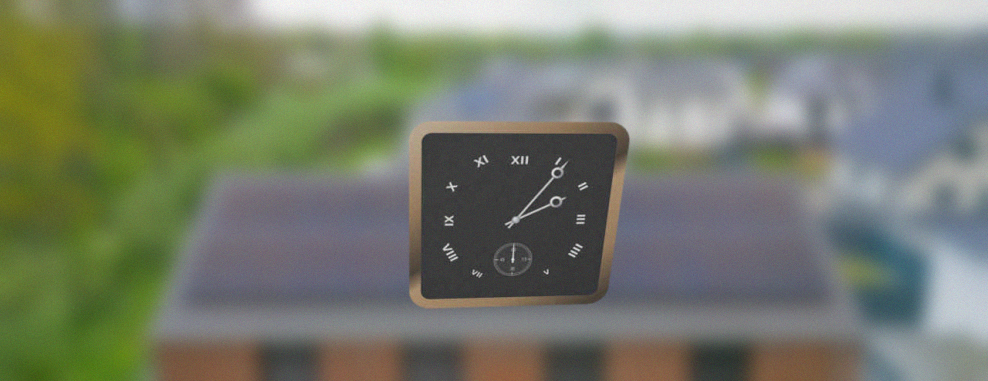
2:06
